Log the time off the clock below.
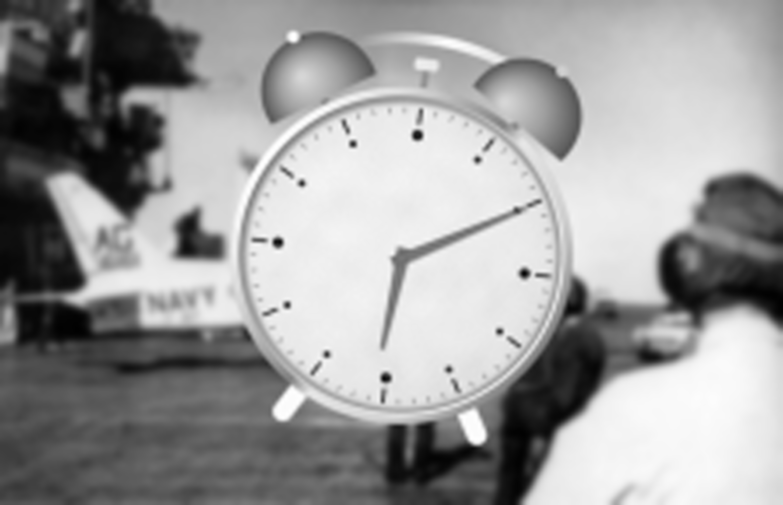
6:10
